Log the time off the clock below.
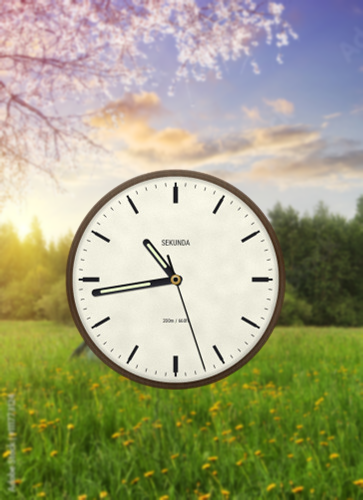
10:43:27
